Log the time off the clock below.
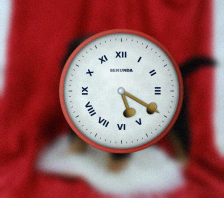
5:20
